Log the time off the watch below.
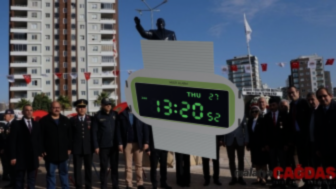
13:20
